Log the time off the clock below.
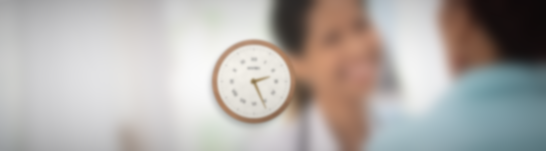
2:26
